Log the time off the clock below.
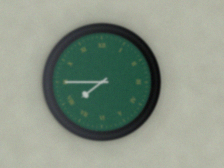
7:45
